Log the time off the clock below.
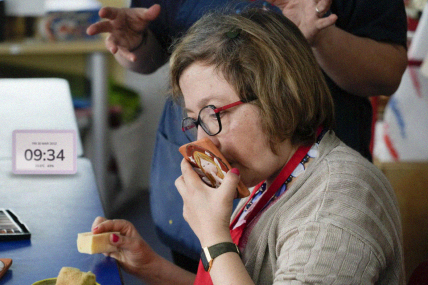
9:34
